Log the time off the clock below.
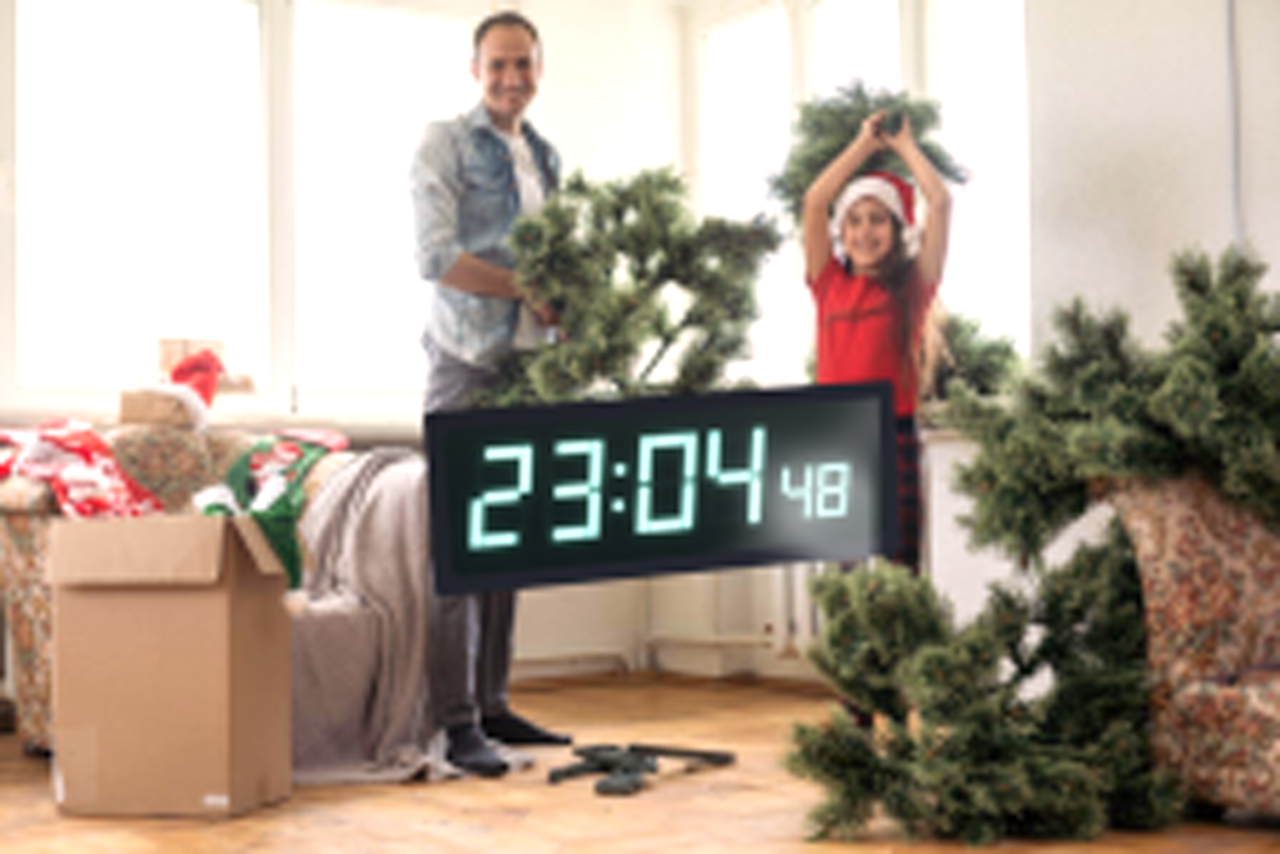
23:04:48
